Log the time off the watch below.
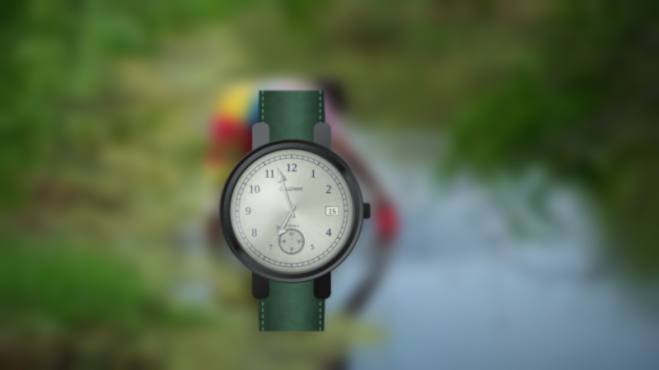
6:57
